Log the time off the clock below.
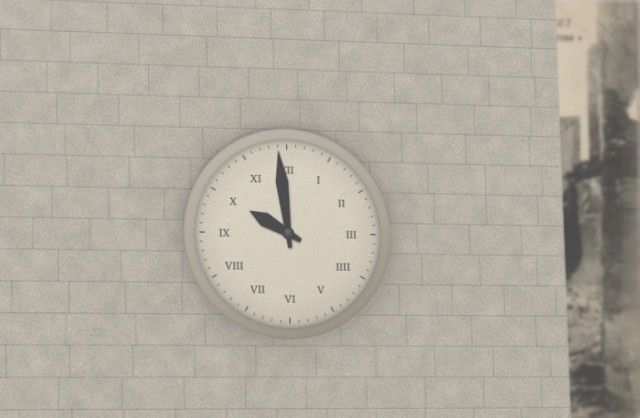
9:59
